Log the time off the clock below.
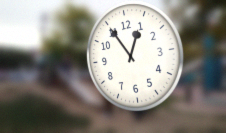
12:55
